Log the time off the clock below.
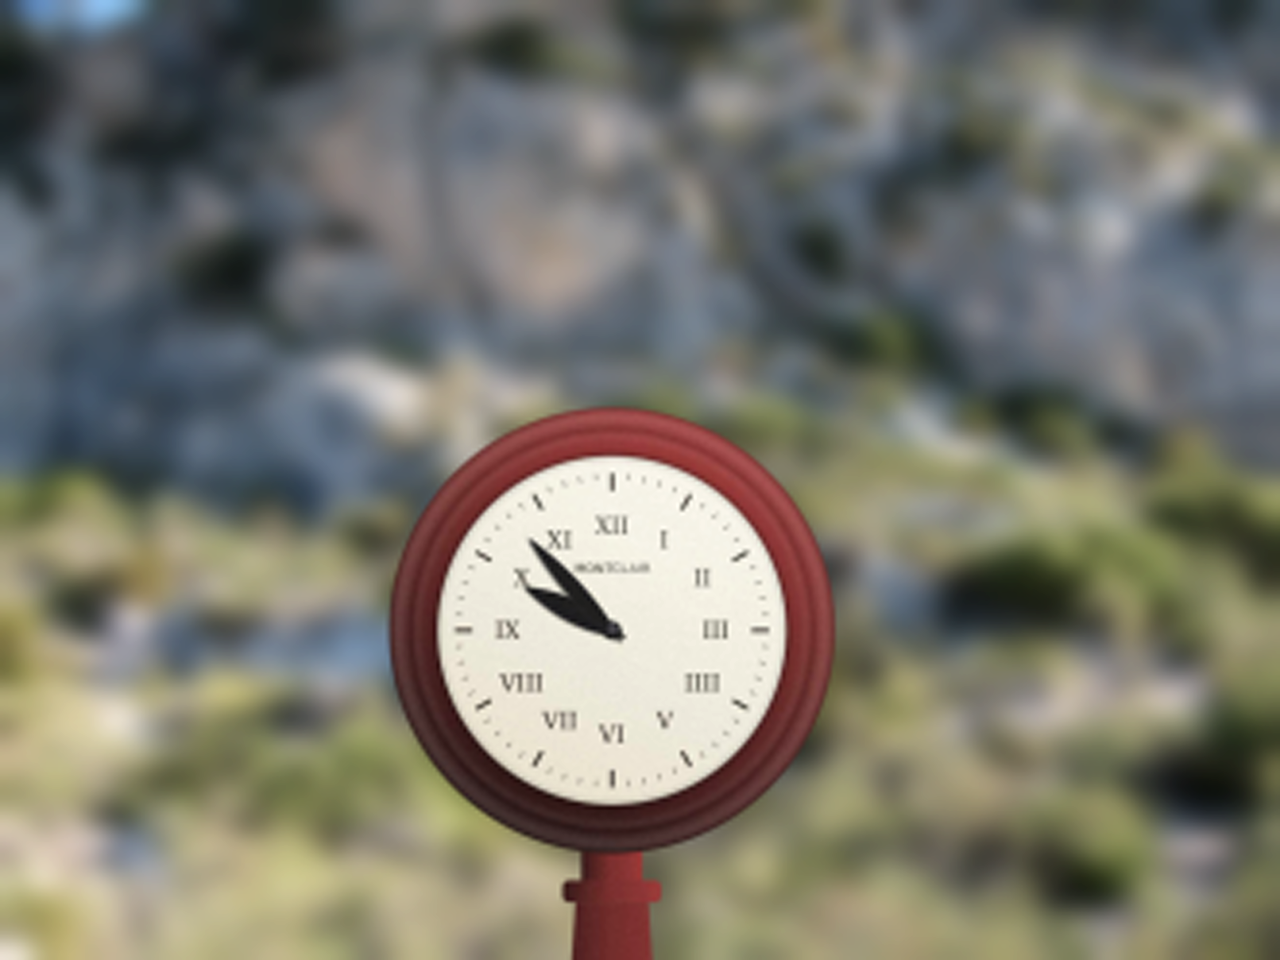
9:53
